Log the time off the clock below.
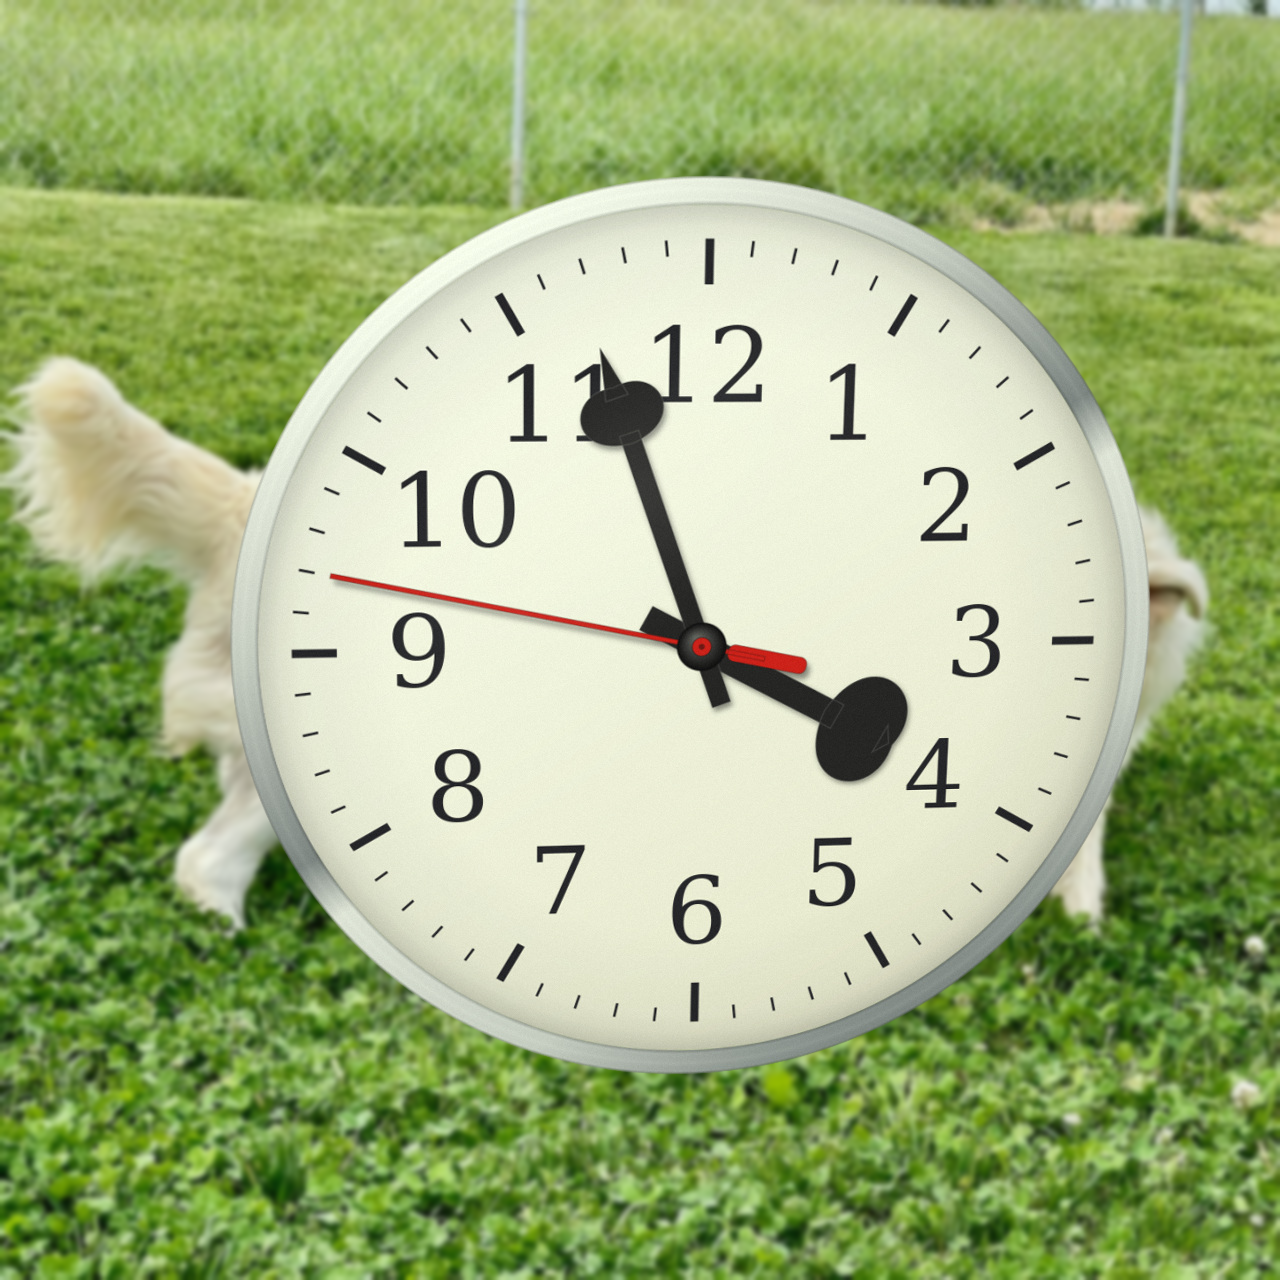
3:56:47
